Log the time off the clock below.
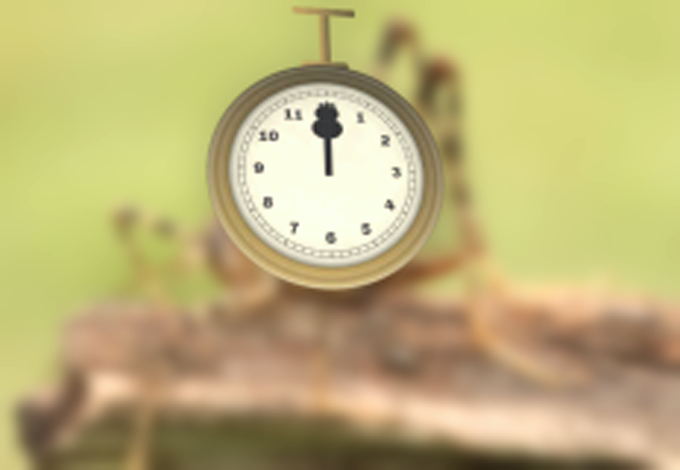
12:00
